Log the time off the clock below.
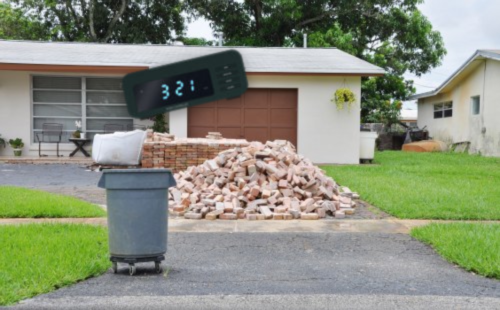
3:21
